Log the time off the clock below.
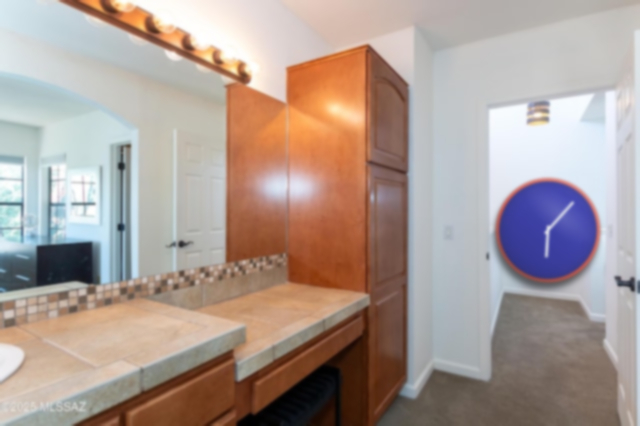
6:07
